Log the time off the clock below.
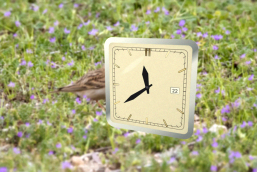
11:39
